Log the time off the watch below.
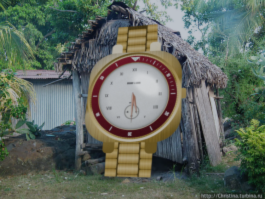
5:30
